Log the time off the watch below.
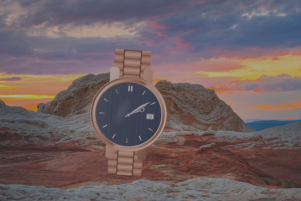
2:09
